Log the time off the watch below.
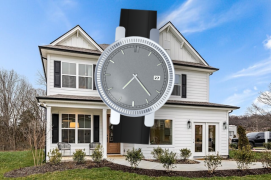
7:23
